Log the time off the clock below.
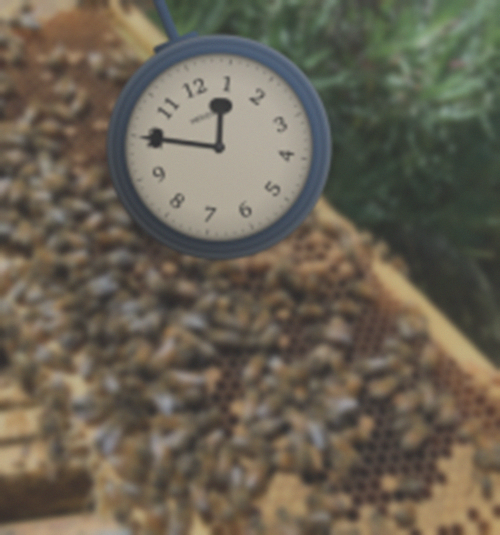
12:50
